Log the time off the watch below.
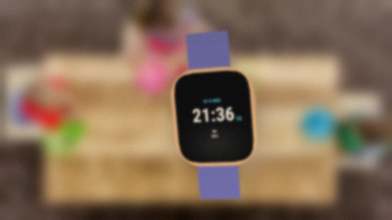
21:36
